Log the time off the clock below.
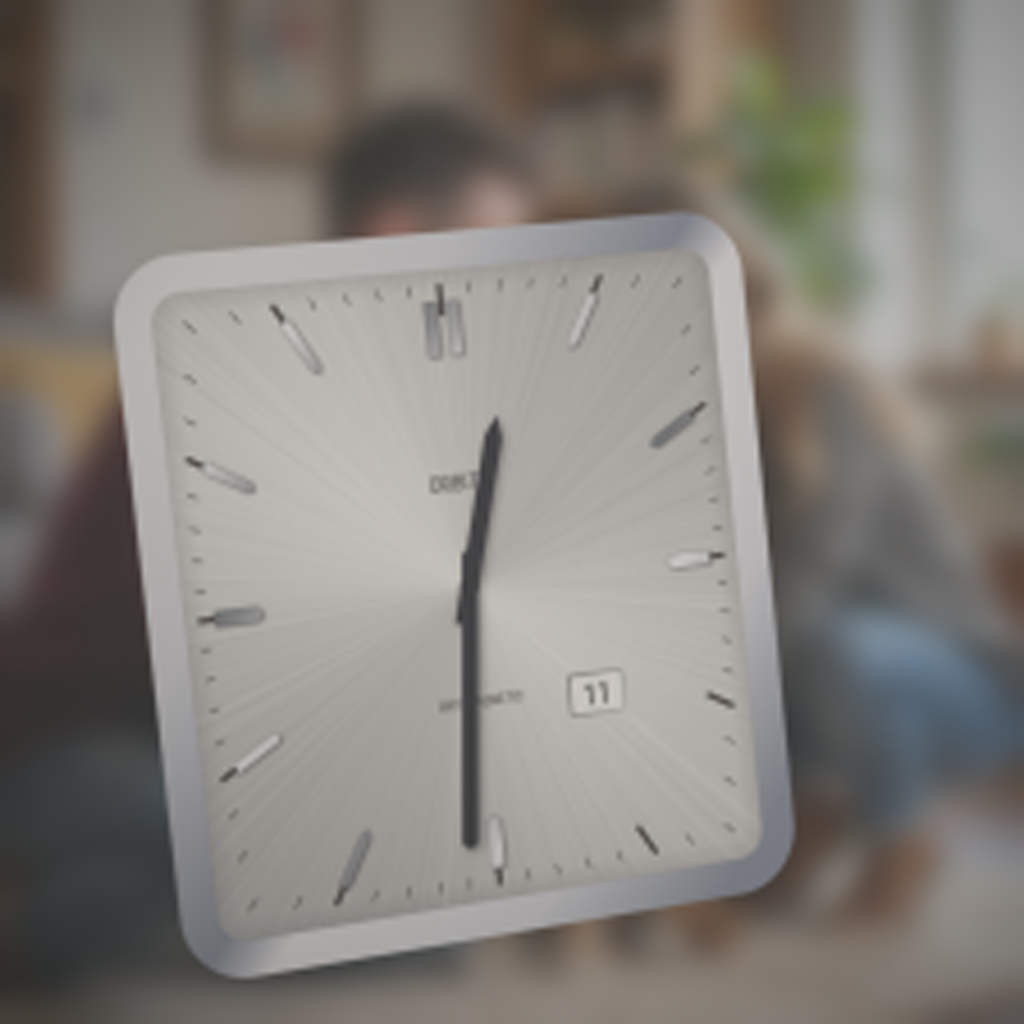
12:31
